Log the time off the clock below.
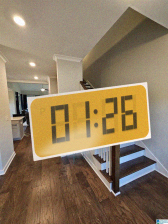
1:26
